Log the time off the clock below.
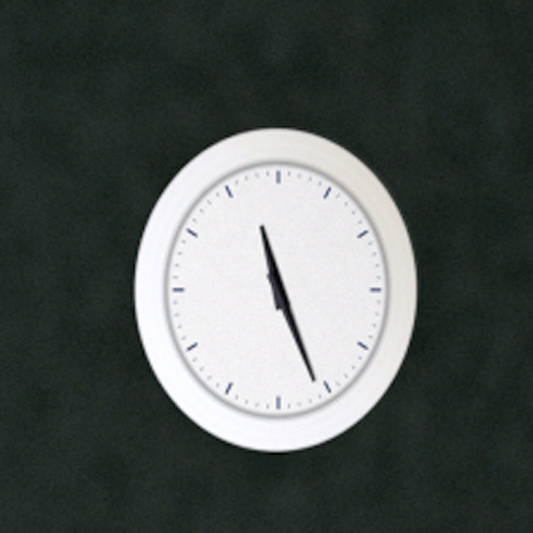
11:26
